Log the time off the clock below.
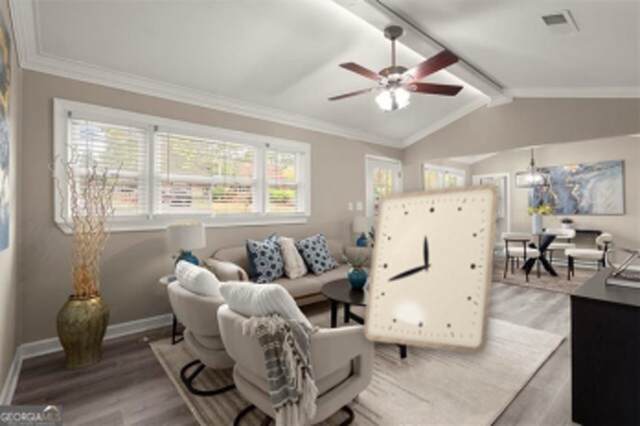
11:42
